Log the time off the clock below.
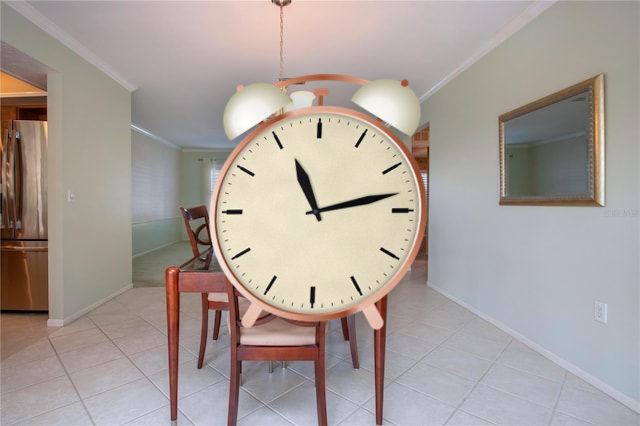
11:13
